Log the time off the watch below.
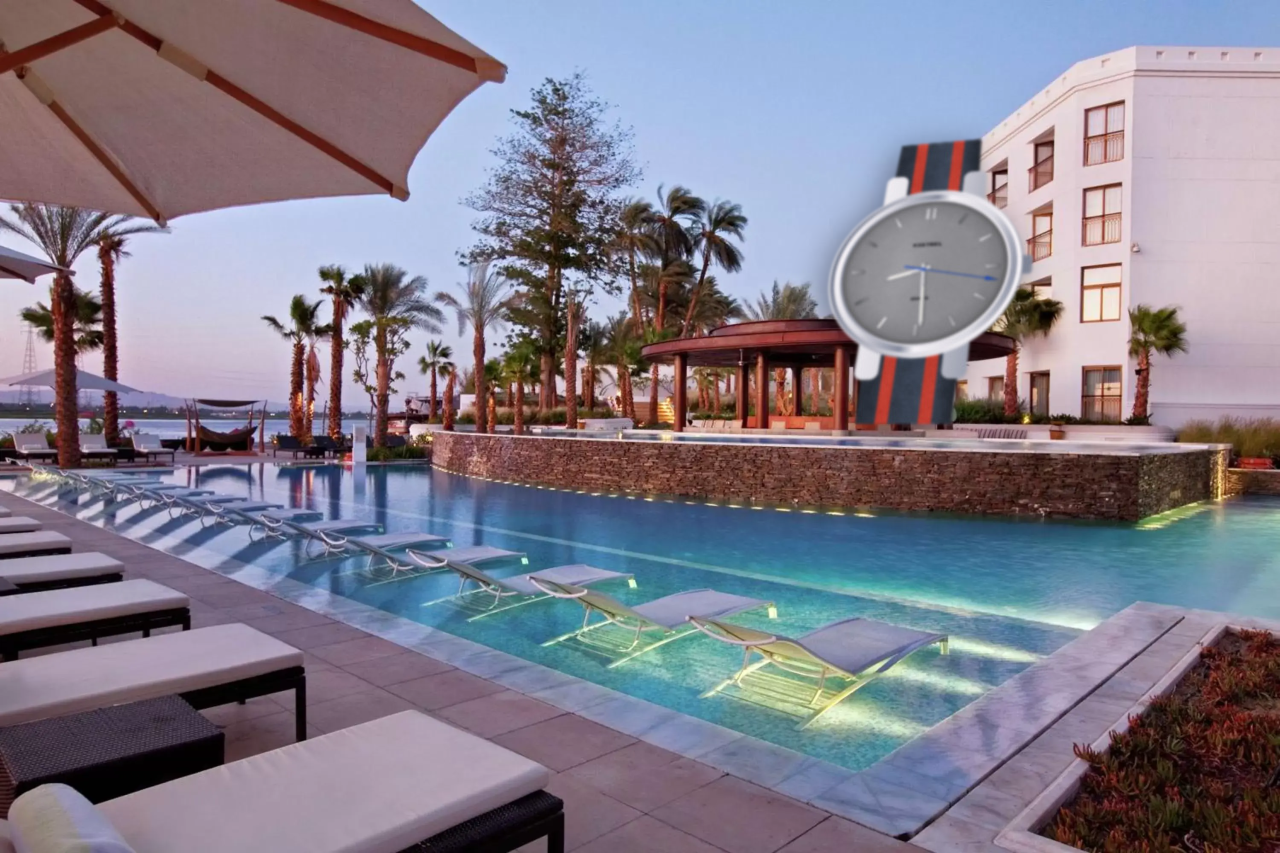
8:29:17
